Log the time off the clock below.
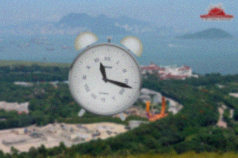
11:17
